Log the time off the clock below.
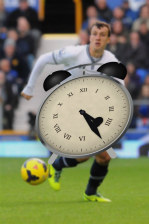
4:25
